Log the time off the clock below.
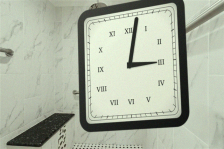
3:02
